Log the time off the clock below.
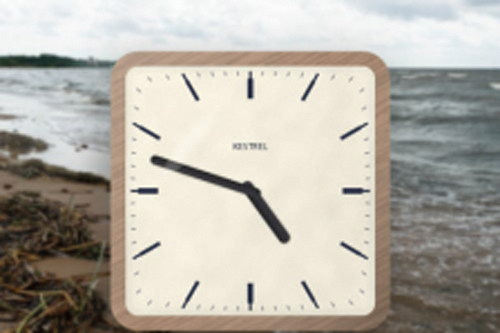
4:48
